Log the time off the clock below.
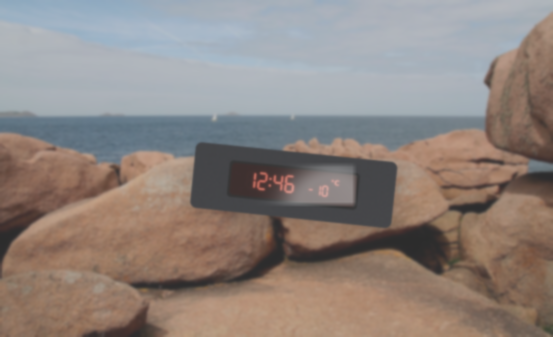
12:46
